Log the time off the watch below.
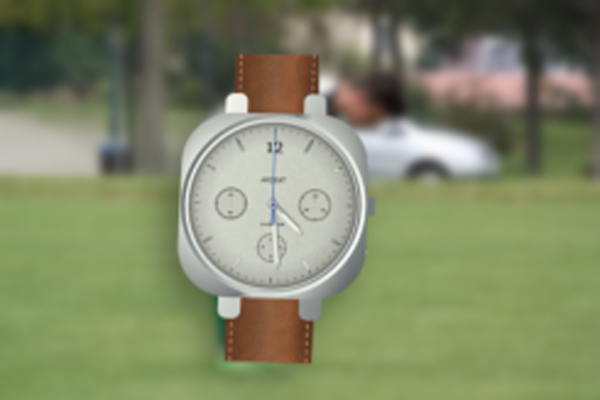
4:29
